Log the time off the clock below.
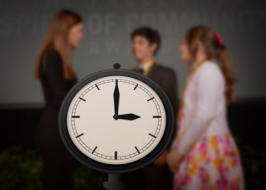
3:00
